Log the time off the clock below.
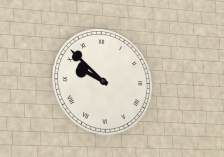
9:52
